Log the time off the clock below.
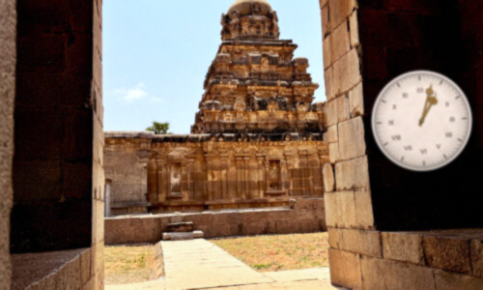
1:03
